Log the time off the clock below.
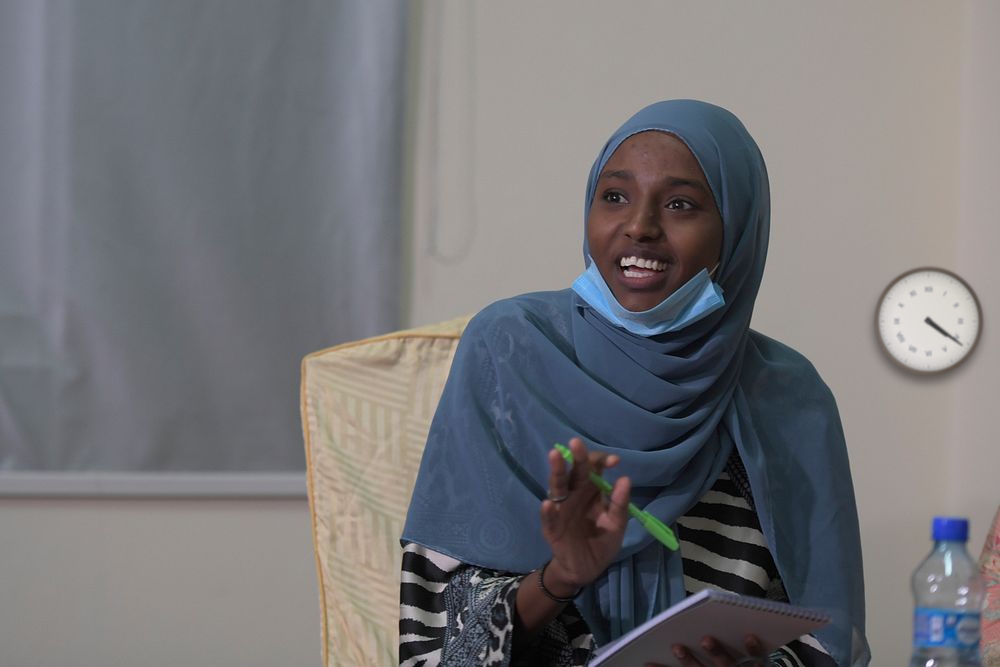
4:21
